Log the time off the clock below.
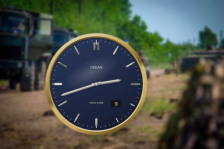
2:42
